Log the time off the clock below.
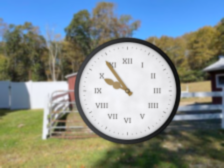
9:54
